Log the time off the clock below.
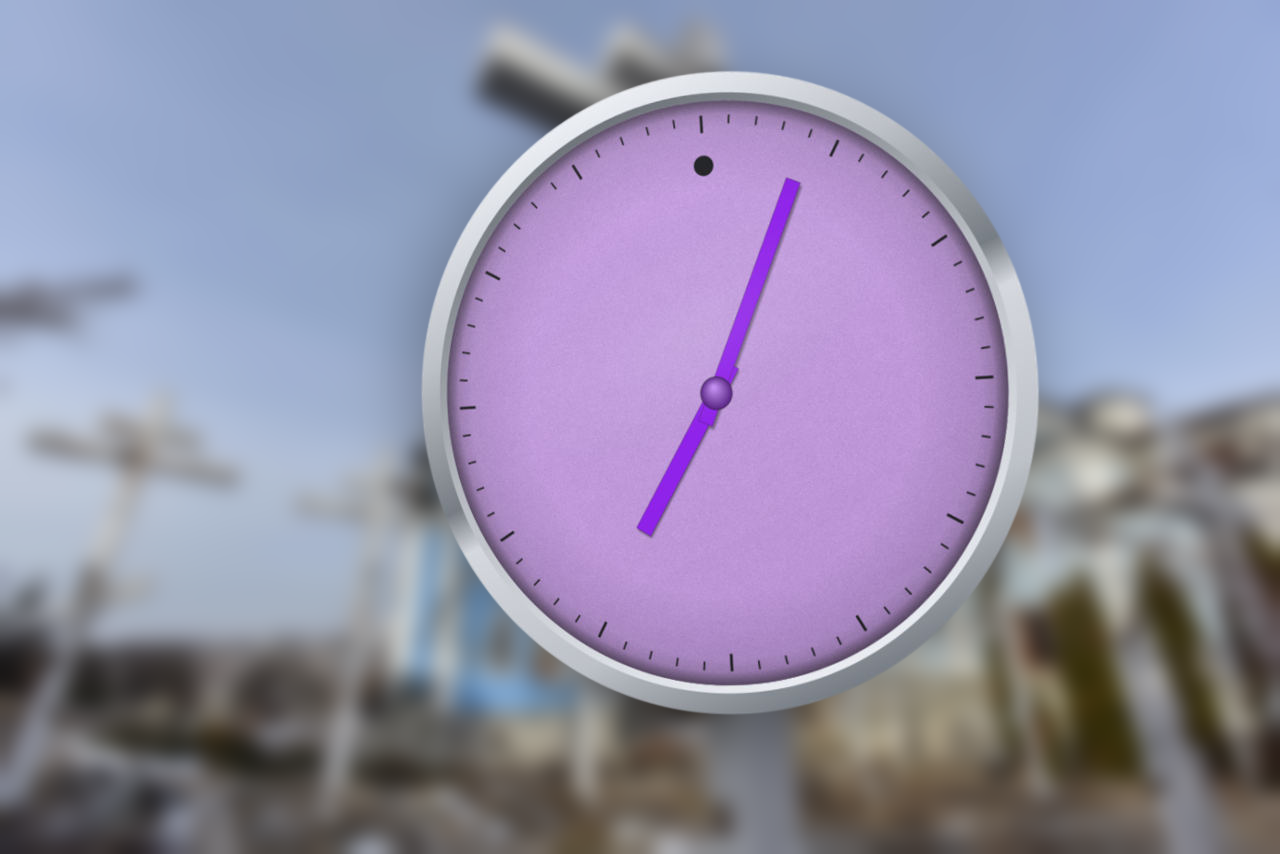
7:04
